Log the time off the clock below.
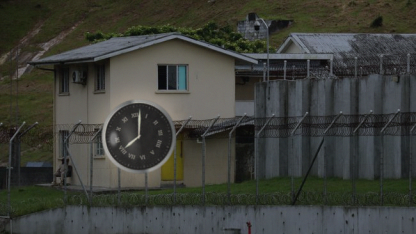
8:02
